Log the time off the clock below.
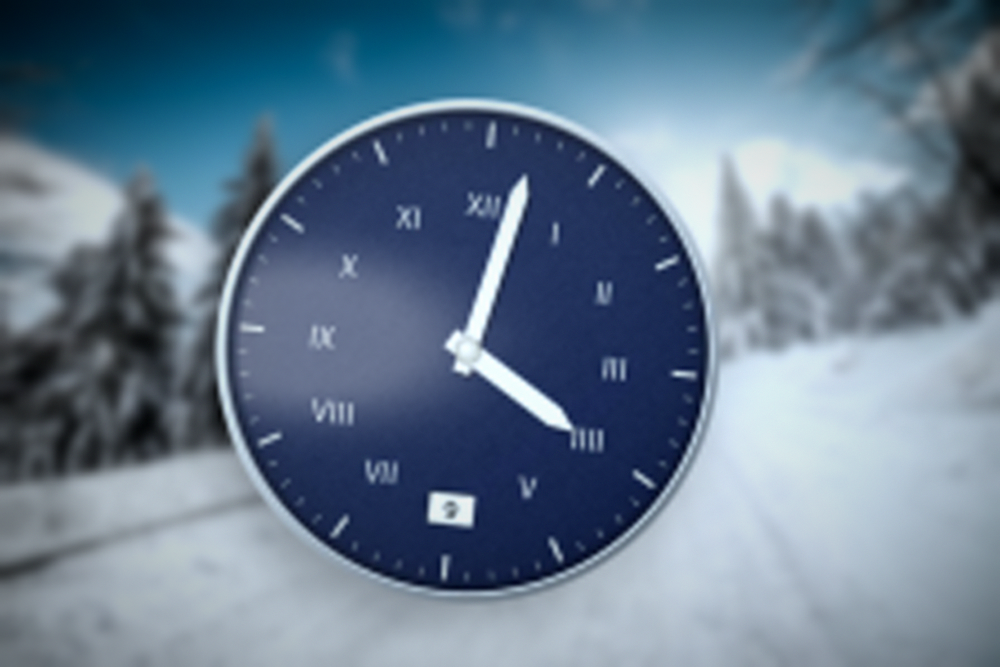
4:02
